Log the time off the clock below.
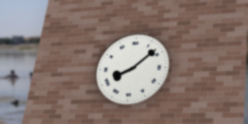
8:08
